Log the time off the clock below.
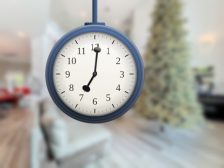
7:01
